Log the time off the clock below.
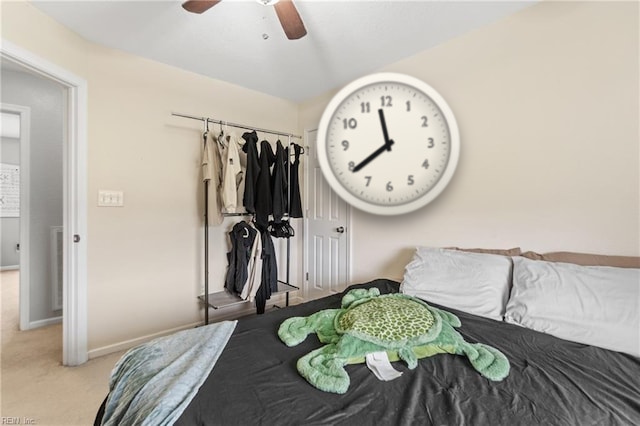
11:39
